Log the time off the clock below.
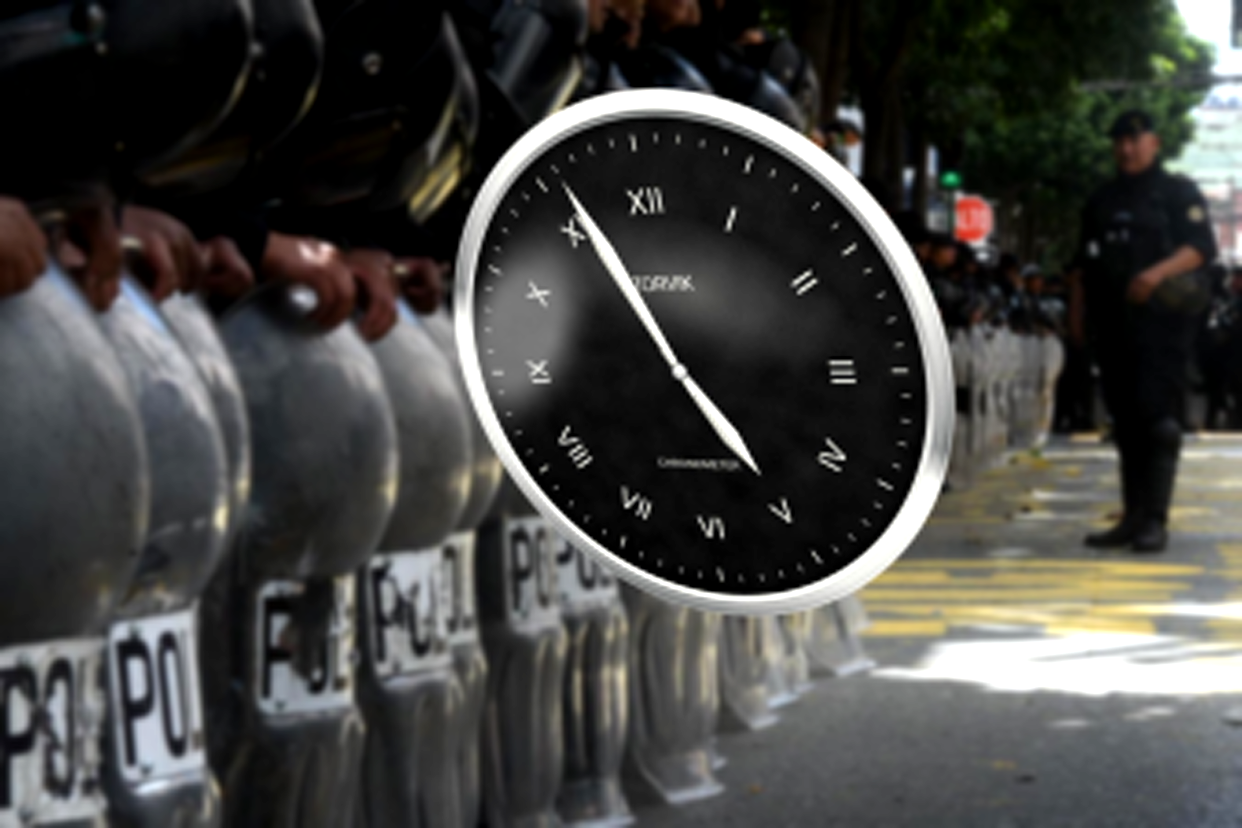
4:56
